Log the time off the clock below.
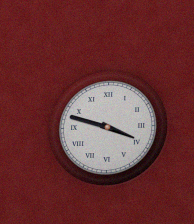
3:48
